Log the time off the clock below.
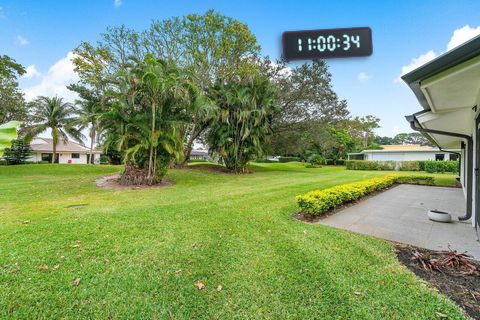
11:00:34
